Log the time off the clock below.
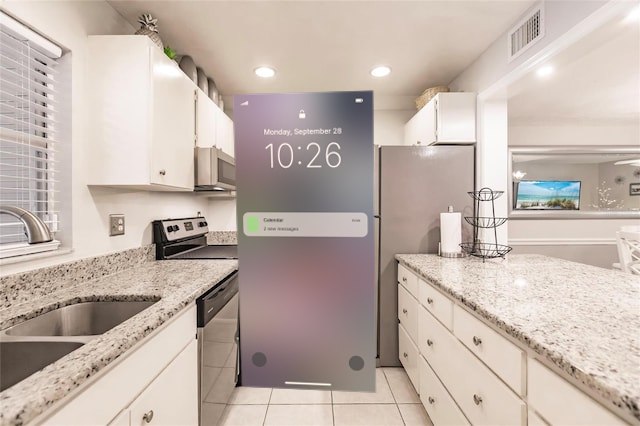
10:26
